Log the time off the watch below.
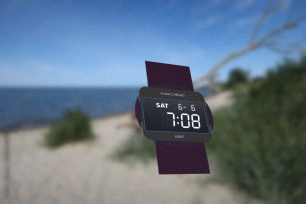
7:08
